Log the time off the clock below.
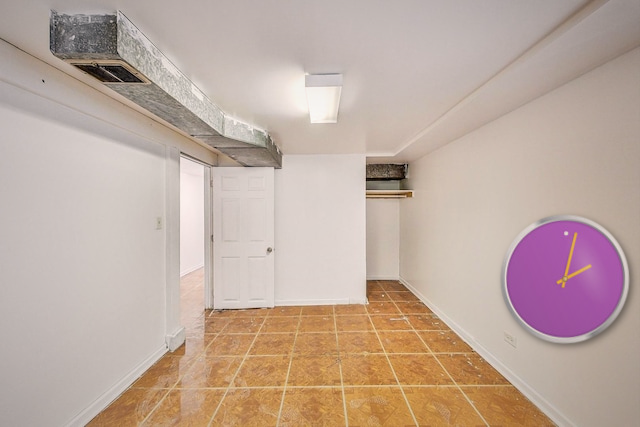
2:02
